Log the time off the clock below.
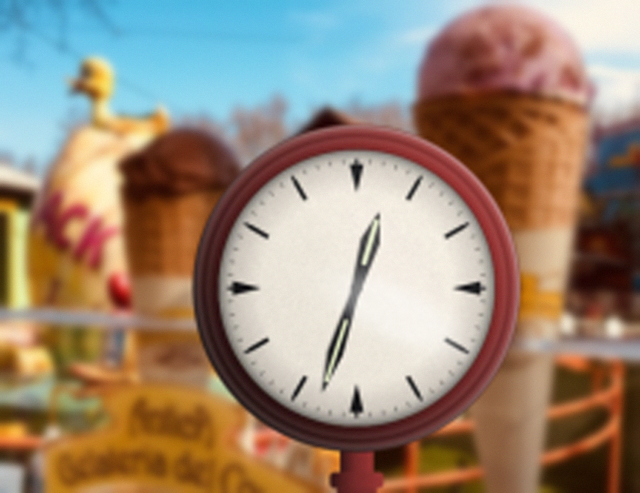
12:33
